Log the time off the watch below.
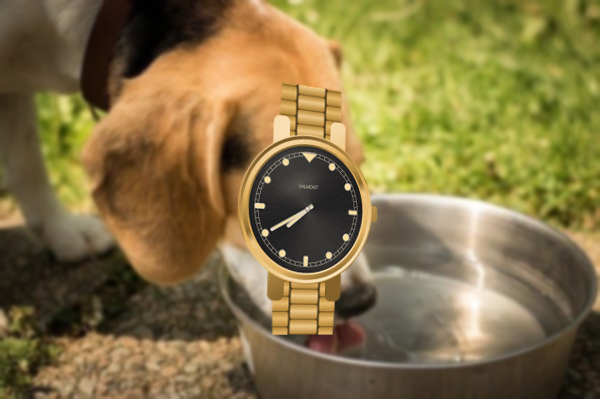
7:40
